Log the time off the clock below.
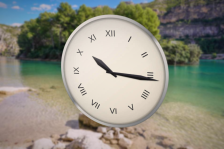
10:16
